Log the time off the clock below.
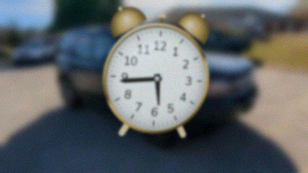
5:44
